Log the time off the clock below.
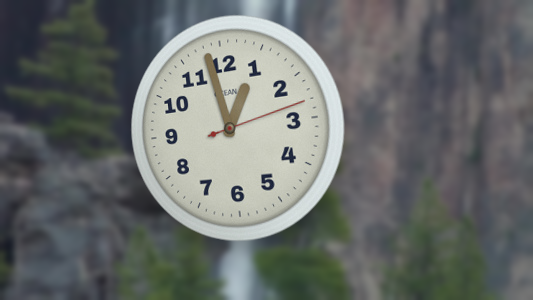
12:58:13
